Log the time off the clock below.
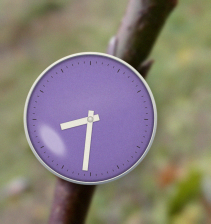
8:31
